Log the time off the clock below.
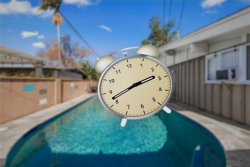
2:42
